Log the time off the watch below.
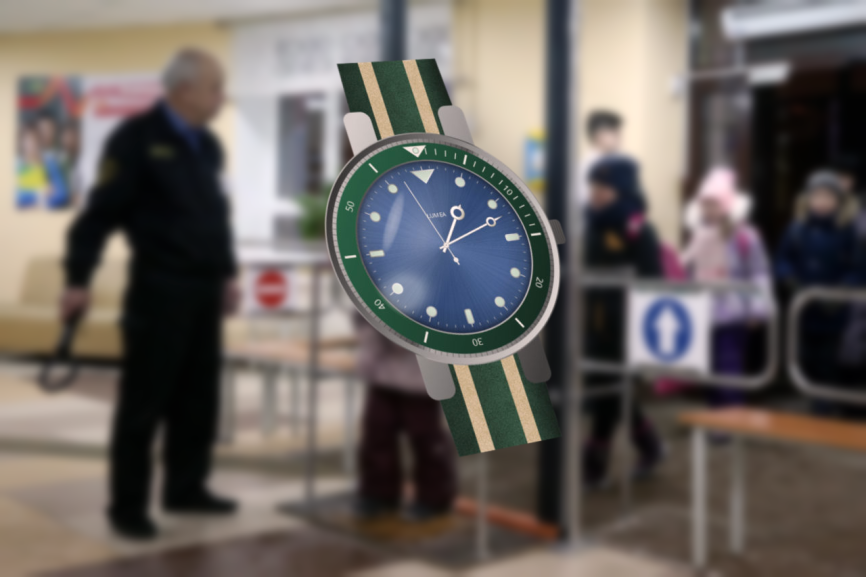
1:11:57
